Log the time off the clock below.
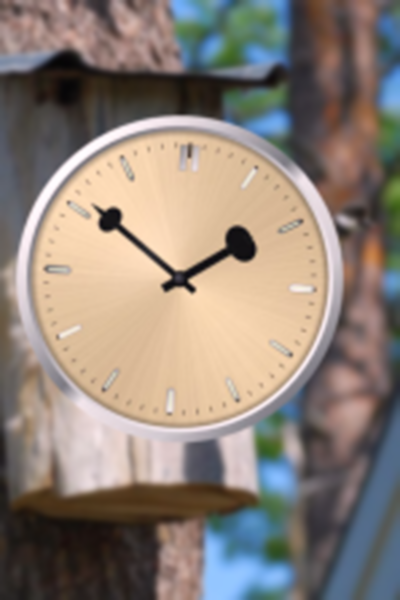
1:51
